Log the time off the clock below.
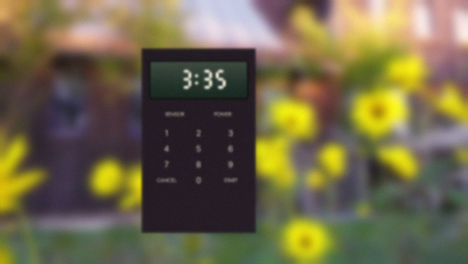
3:35
